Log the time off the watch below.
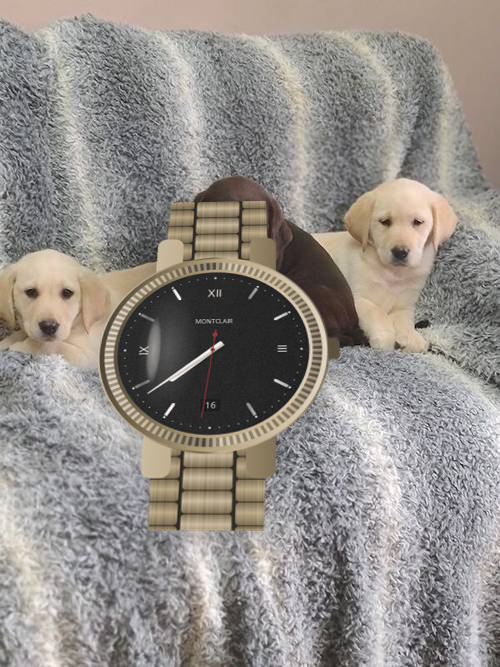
7:38:31
